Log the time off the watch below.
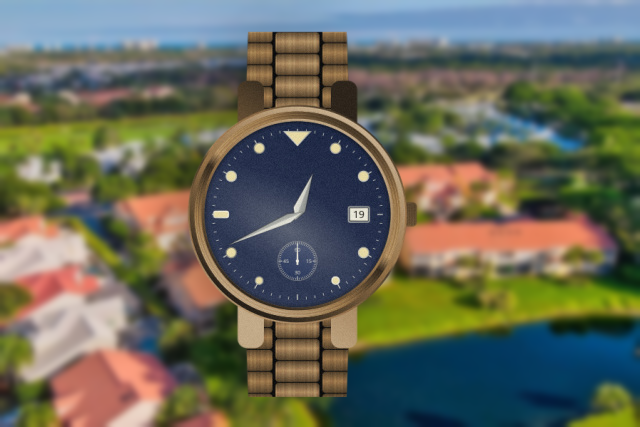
12:41
